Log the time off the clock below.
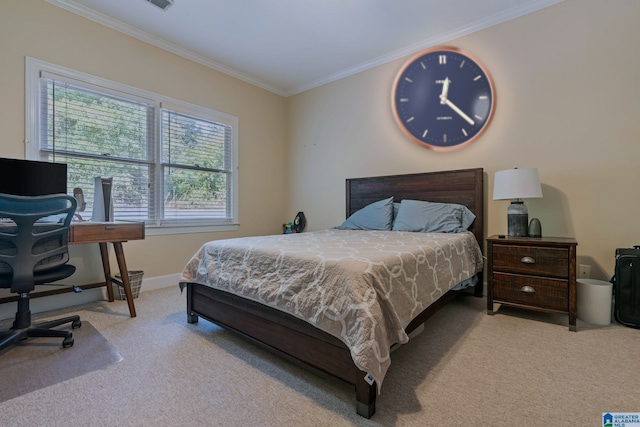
12:22
